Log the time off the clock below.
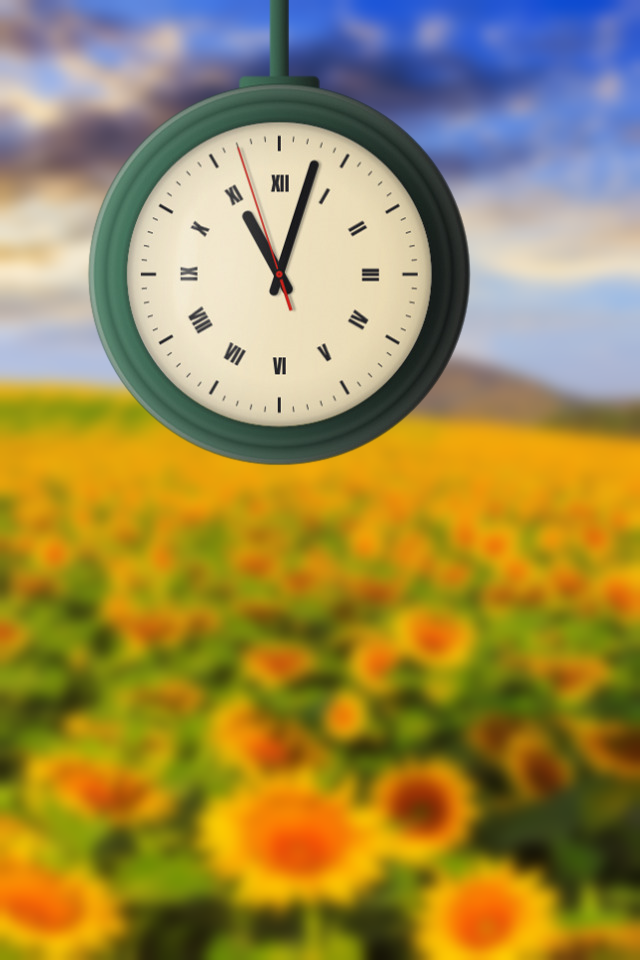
11:02:57
